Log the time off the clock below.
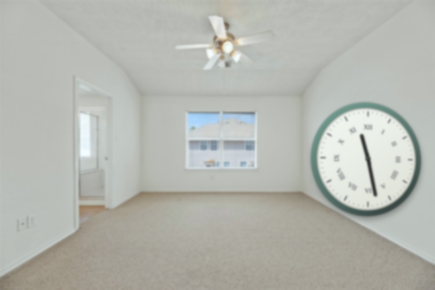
11:28
